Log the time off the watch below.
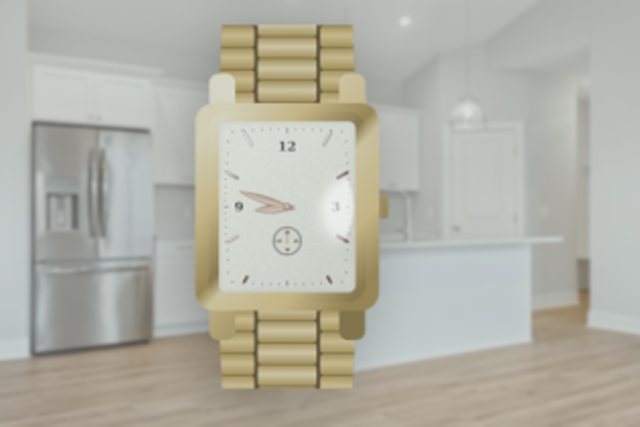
8:48
